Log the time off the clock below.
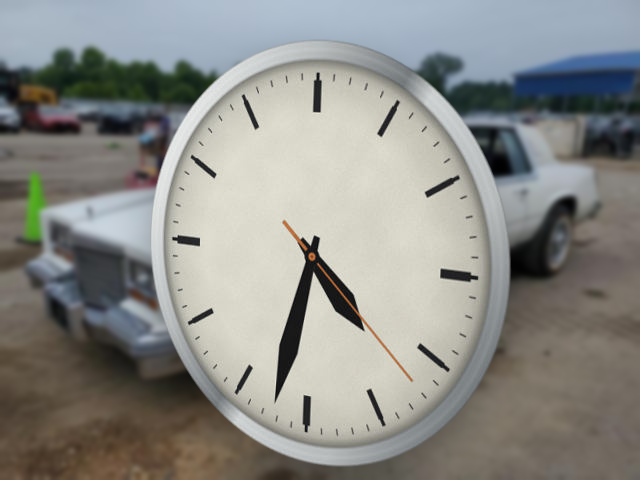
4:32:22
